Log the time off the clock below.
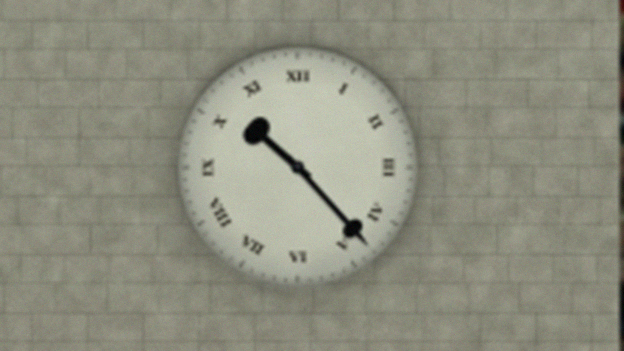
10:23
